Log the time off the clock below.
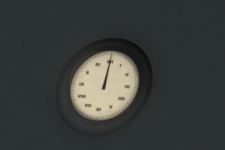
12:00
